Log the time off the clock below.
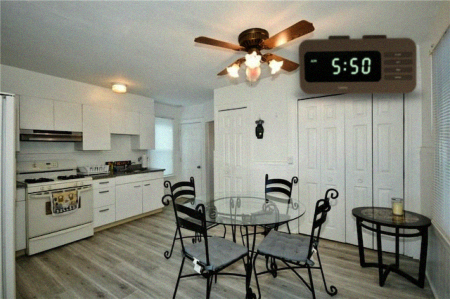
5:50
